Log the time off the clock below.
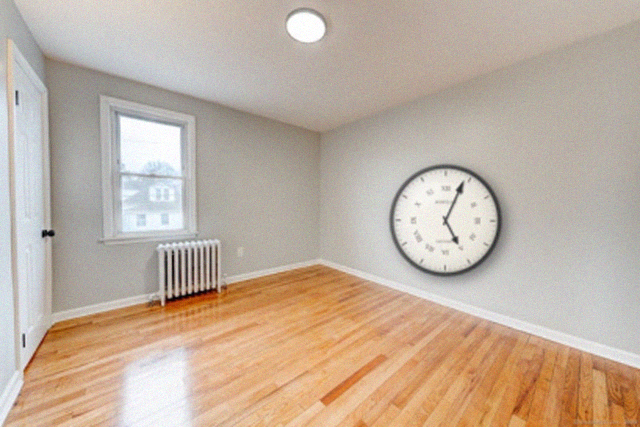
5:04
